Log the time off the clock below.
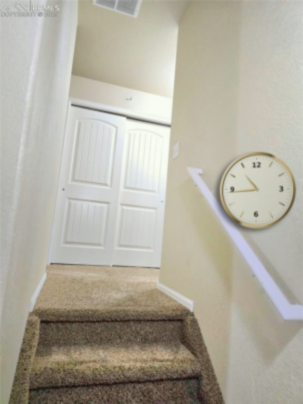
10:44
